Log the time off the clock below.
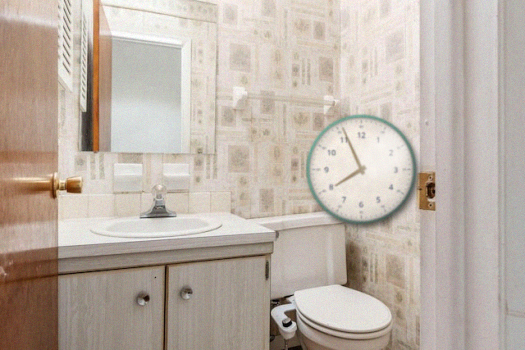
7:56
